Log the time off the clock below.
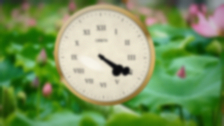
4:20
